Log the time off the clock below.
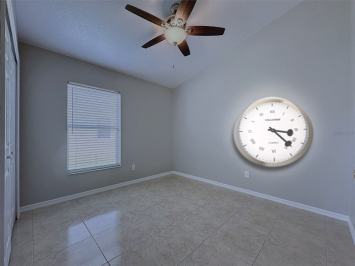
3:23
